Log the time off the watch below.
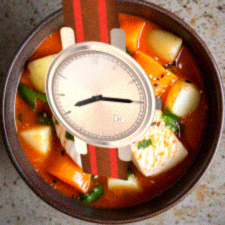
8:15
